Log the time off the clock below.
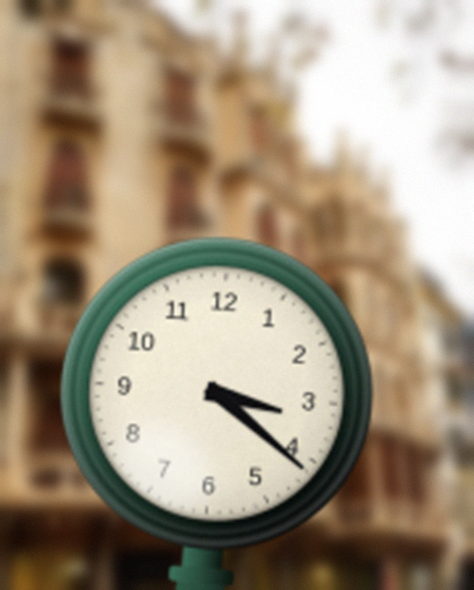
3:21
